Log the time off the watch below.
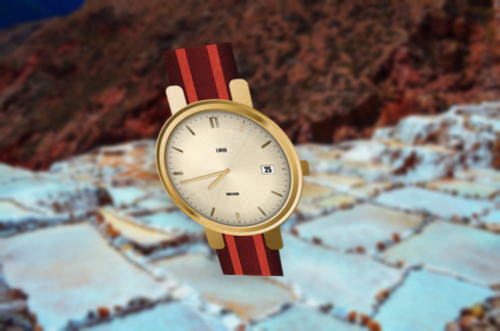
7:43
